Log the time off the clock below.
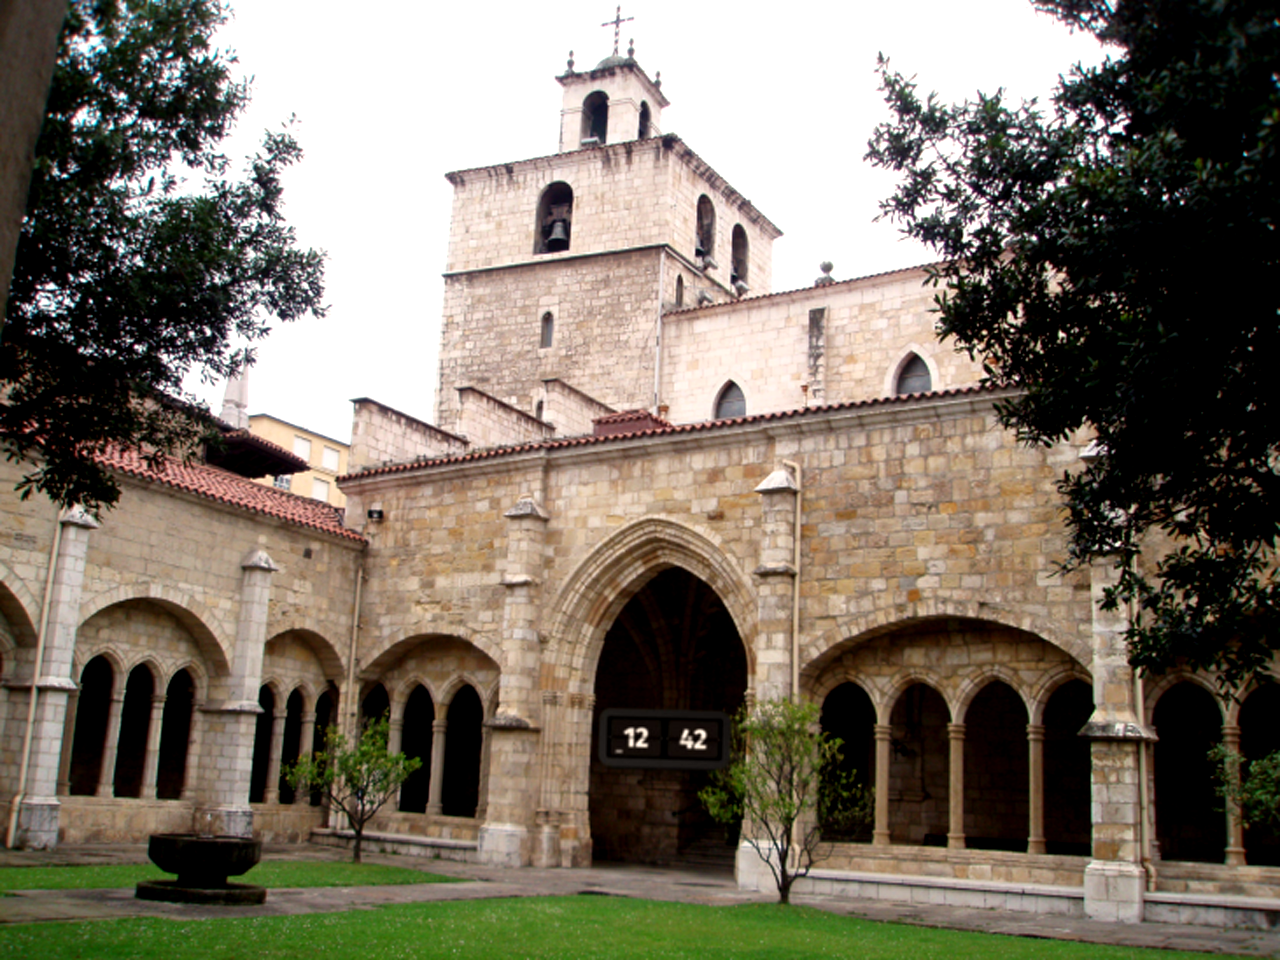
12:42
